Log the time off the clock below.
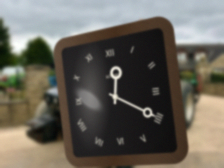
12:20
